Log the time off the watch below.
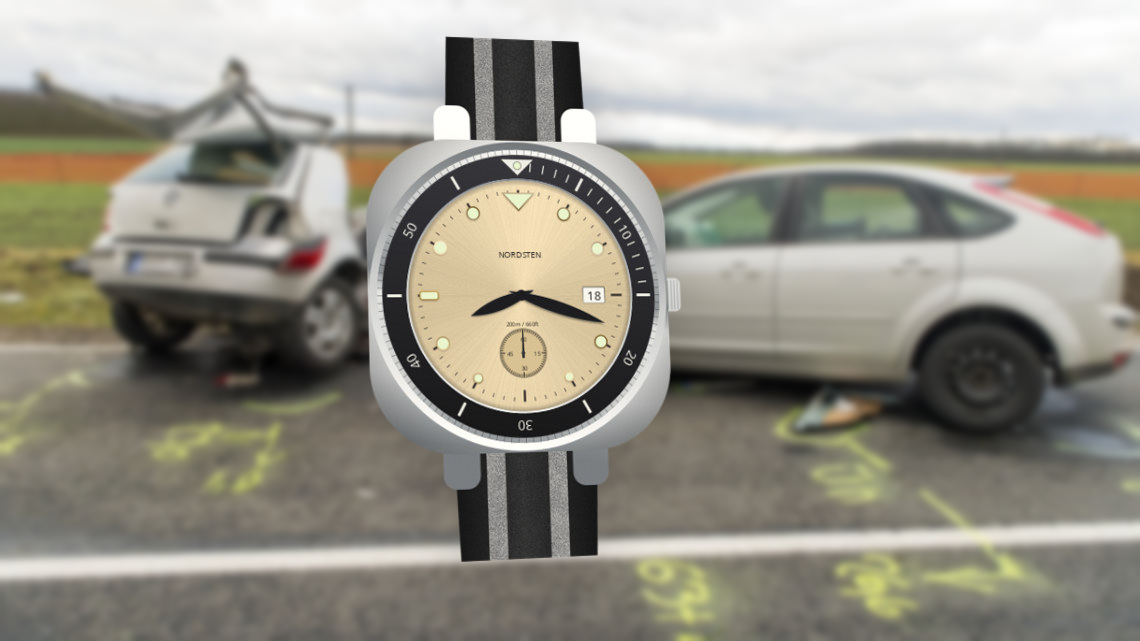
8:18
